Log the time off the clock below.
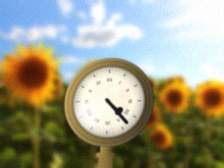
4:23
